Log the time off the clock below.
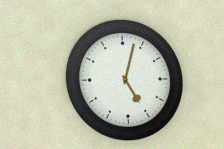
5:03
